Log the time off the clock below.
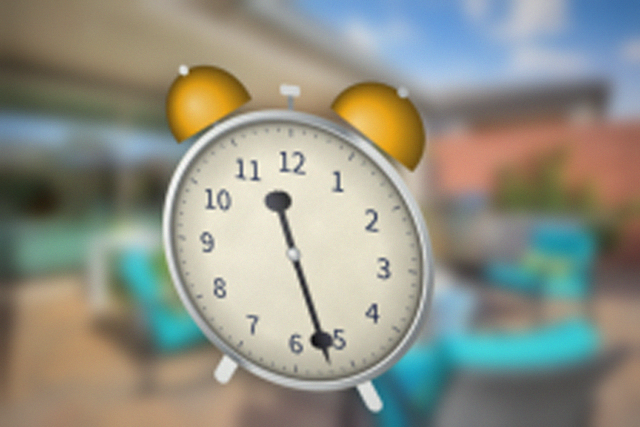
11:27
